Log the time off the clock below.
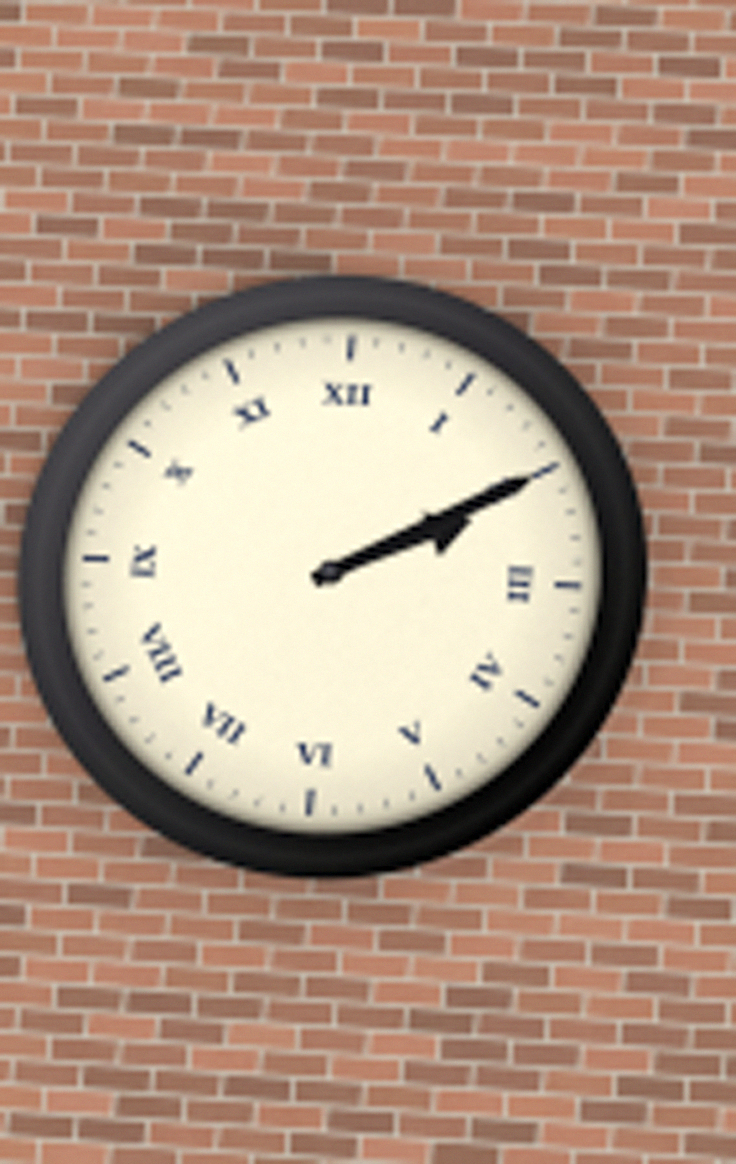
2:10
